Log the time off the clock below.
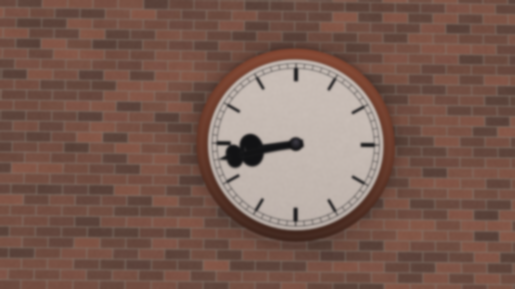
8:43
